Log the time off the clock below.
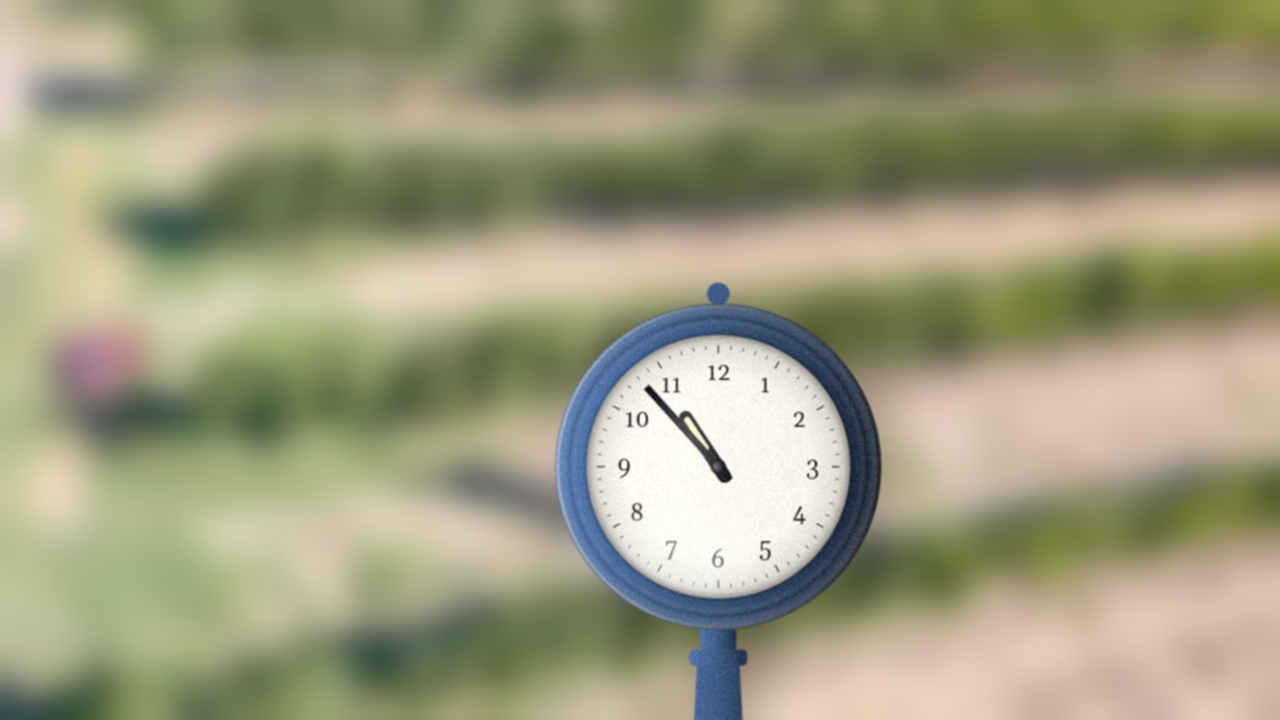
10:53
